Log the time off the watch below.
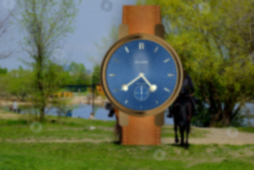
4:39
